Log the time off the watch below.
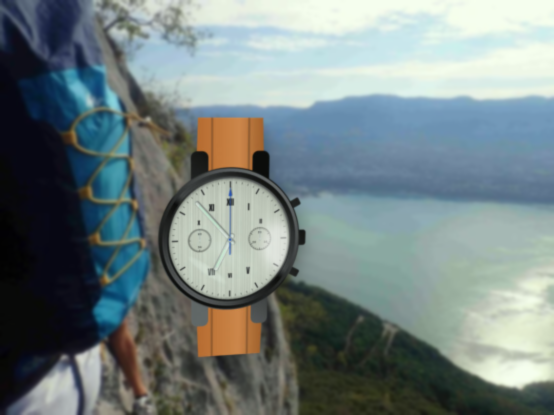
6:53
